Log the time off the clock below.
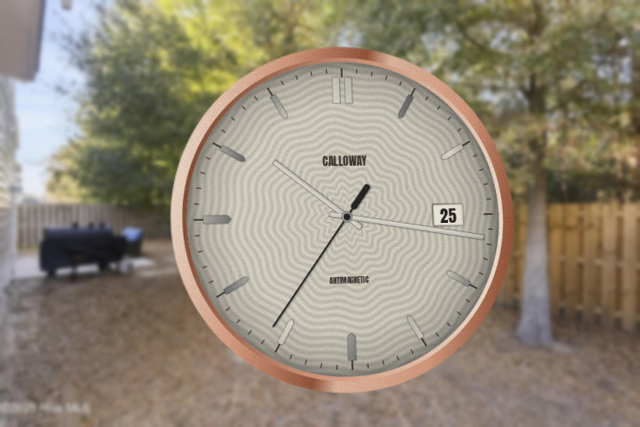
10:16:36
